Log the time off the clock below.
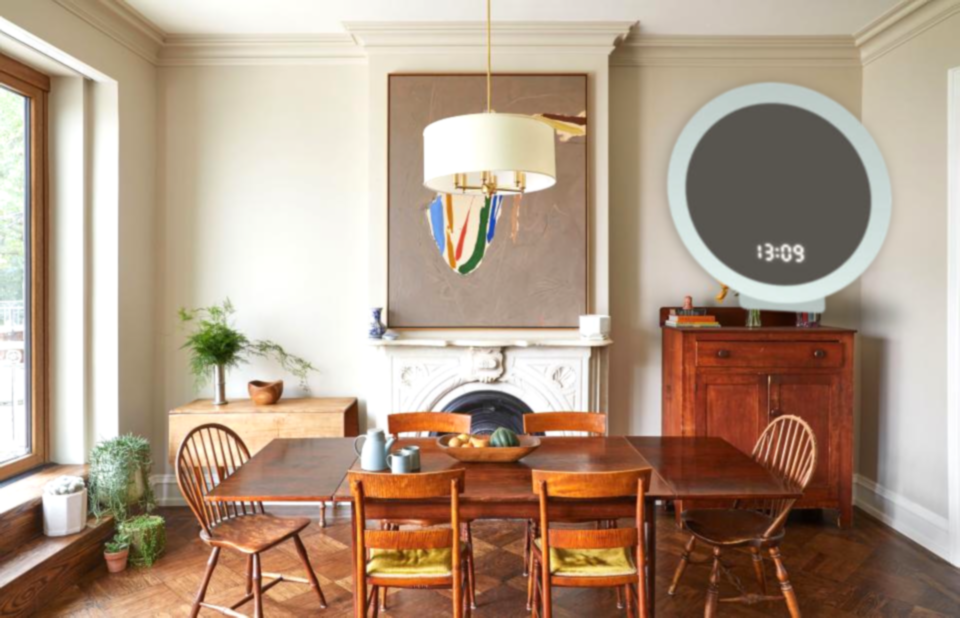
13:09
